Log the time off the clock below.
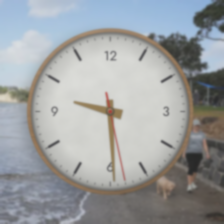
9:29:28
